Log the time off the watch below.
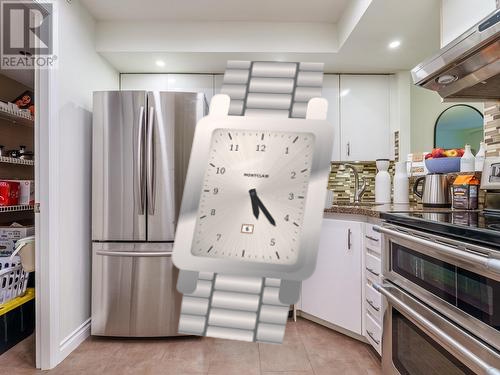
5:23
